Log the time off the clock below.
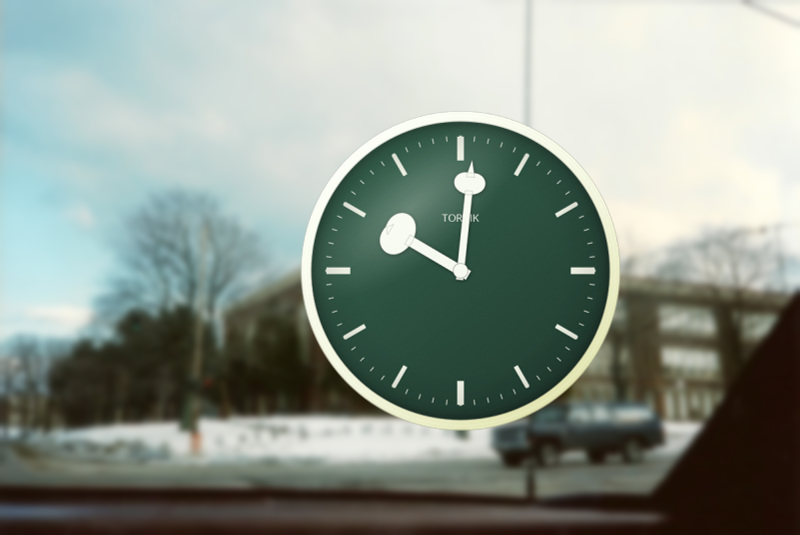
10:01
